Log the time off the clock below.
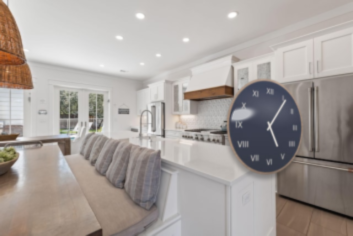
5:06
